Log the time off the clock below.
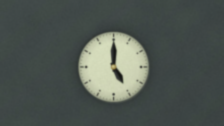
5:00
